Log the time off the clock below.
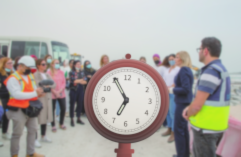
6:55
